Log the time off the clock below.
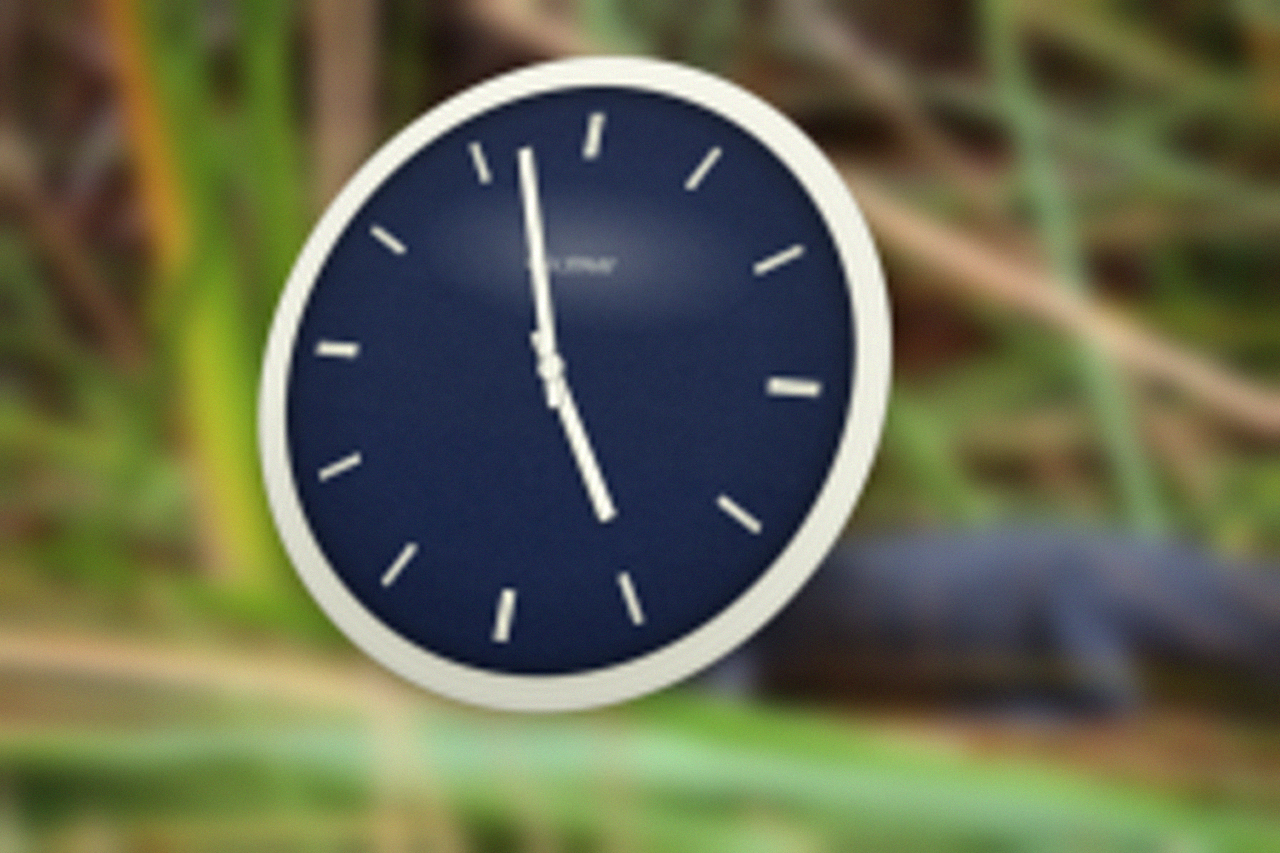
4:57
